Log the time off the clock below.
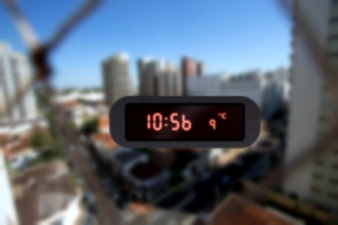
10:56
